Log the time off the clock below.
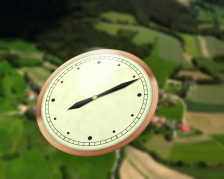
8:11
